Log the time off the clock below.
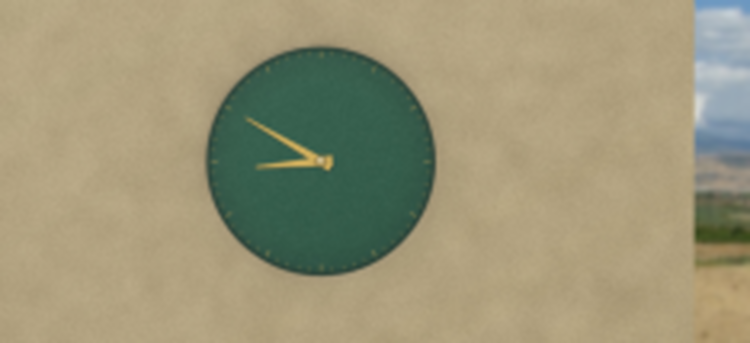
8:50
